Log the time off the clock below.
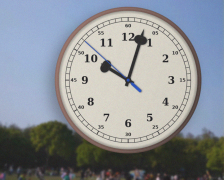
10:02:52
